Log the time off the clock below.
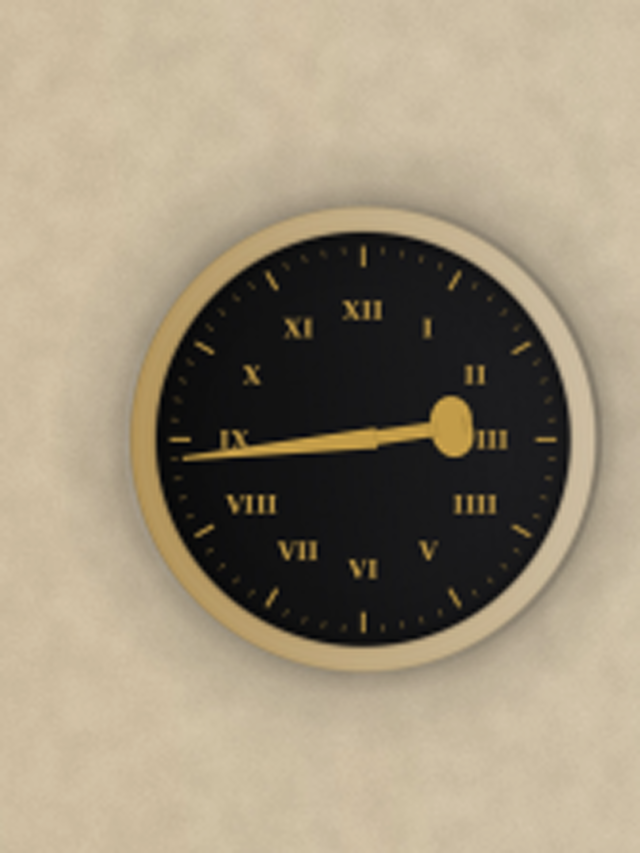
2:44
